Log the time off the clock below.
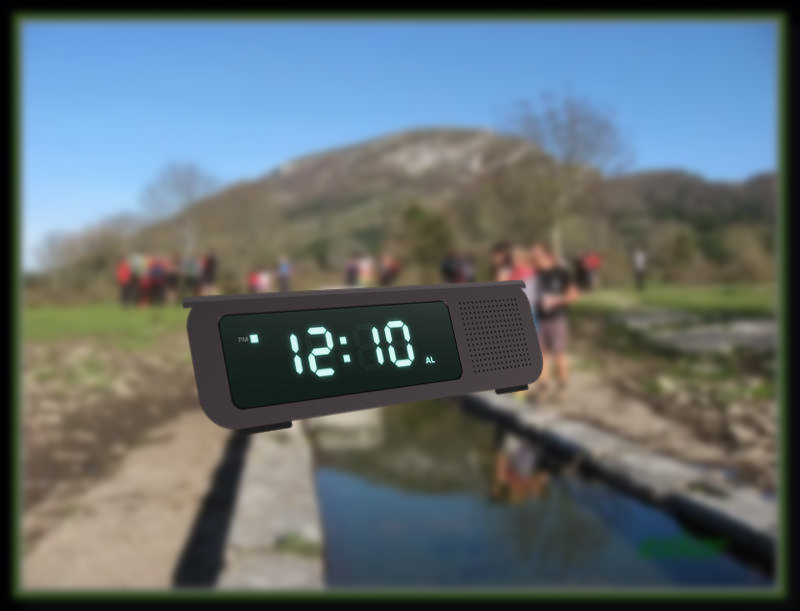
12:10
